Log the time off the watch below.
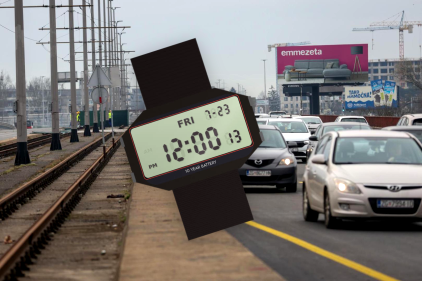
12:00:13
